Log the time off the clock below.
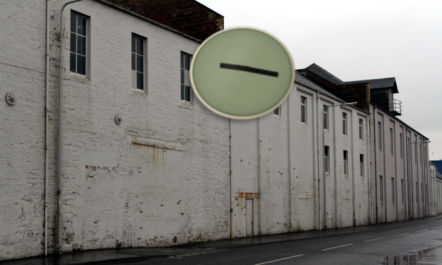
9:17
